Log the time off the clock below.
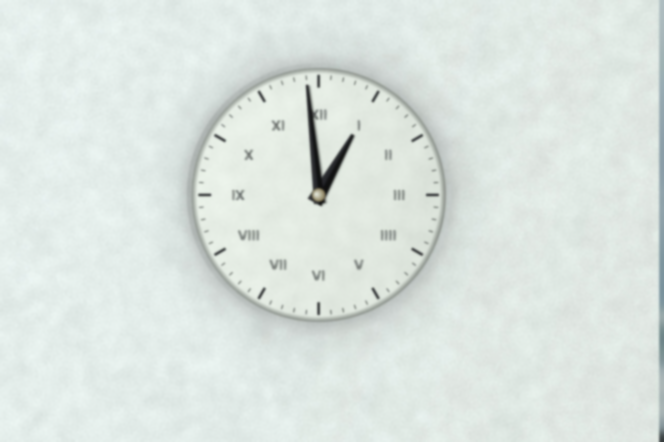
12:59
